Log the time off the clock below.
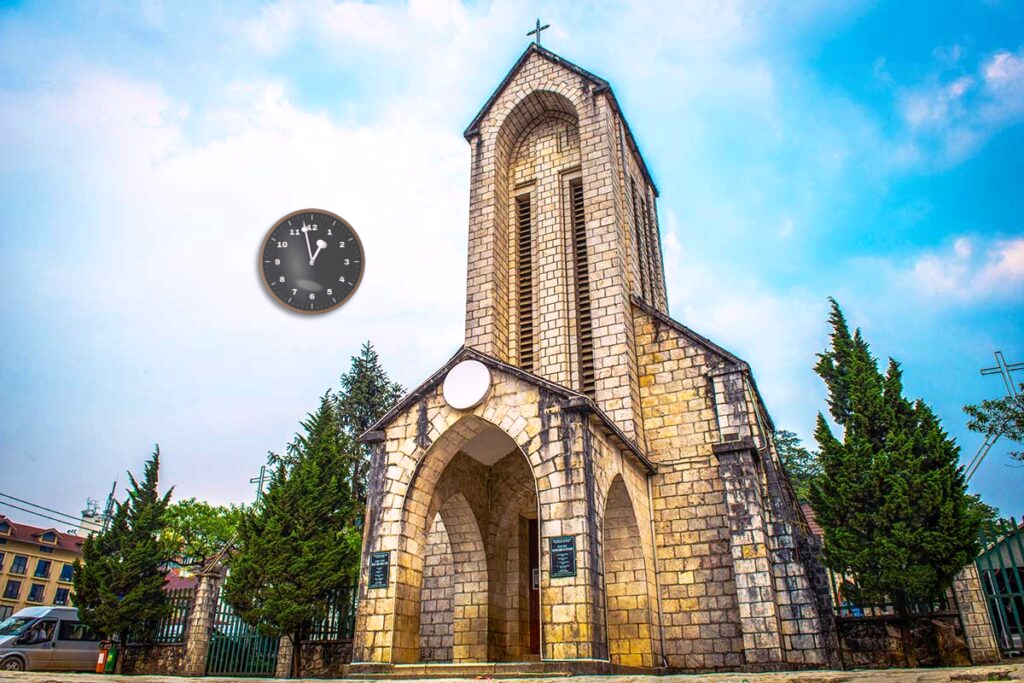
12:58
